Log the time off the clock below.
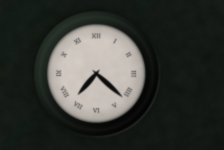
7:22
